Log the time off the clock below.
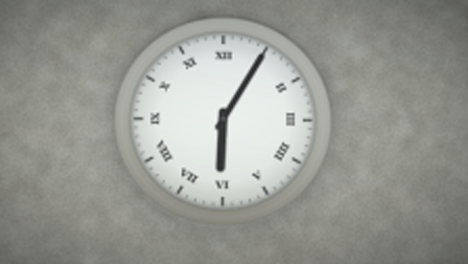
6:05
